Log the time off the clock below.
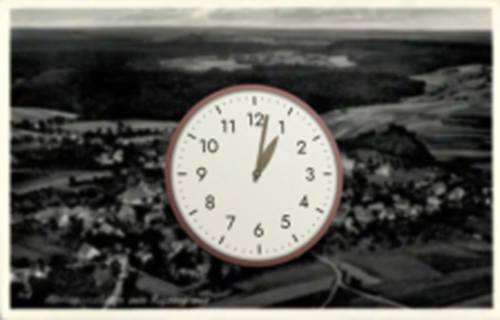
1:02
